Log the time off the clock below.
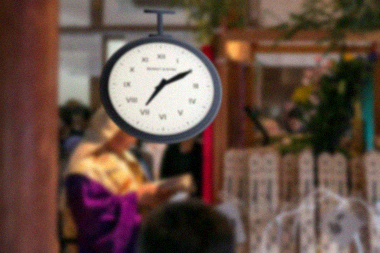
7:10
